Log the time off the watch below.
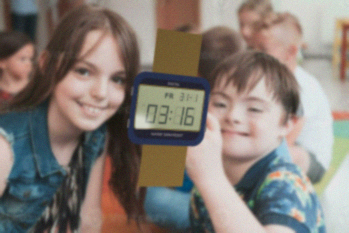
3:16
